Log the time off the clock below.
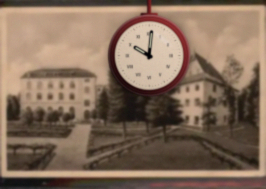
10:01
